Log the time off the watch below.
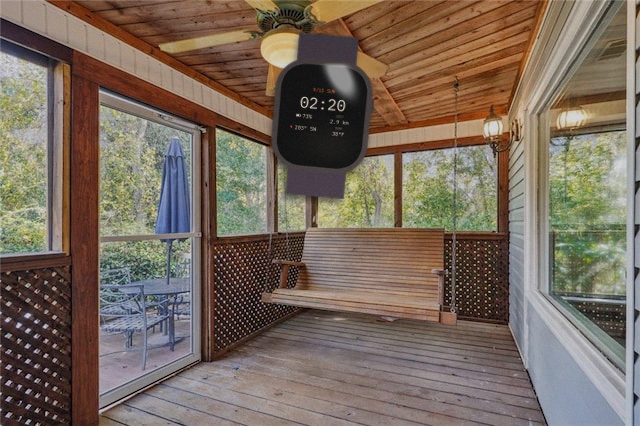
2:20
